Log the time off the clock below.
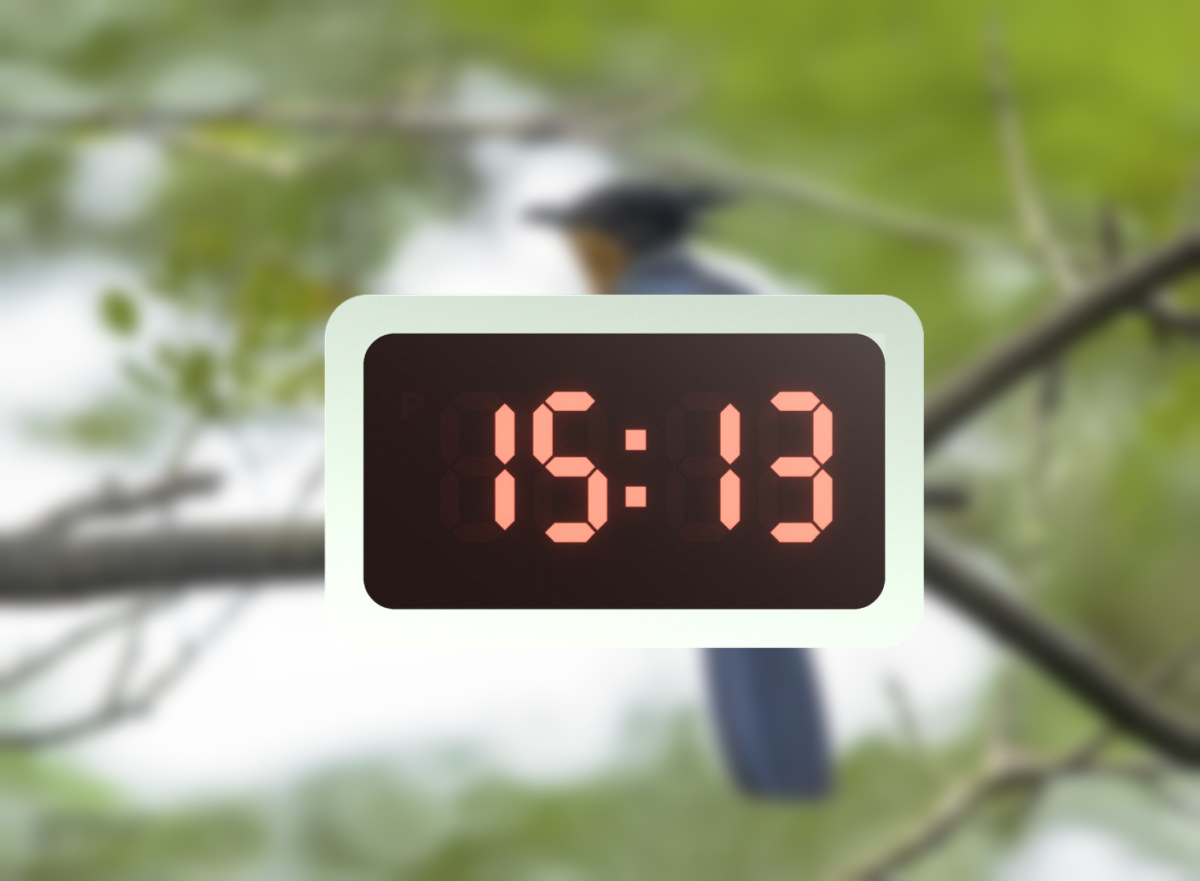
15:13
